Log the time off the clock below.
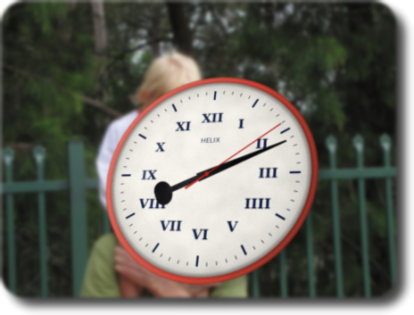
8:11:09
